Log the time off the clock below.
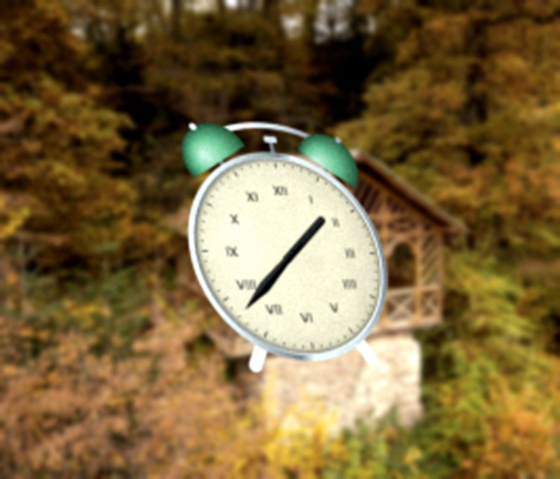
1:38
